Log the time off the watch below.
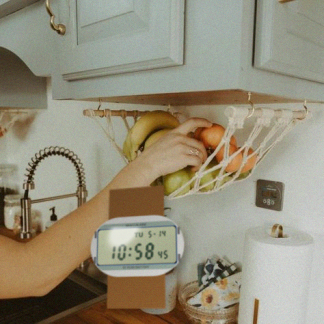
10:58
